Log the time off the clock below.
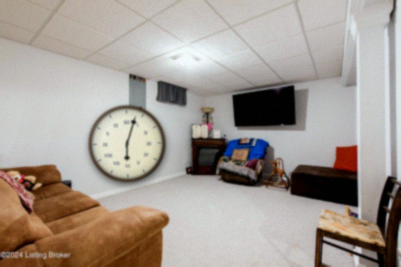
6:03
